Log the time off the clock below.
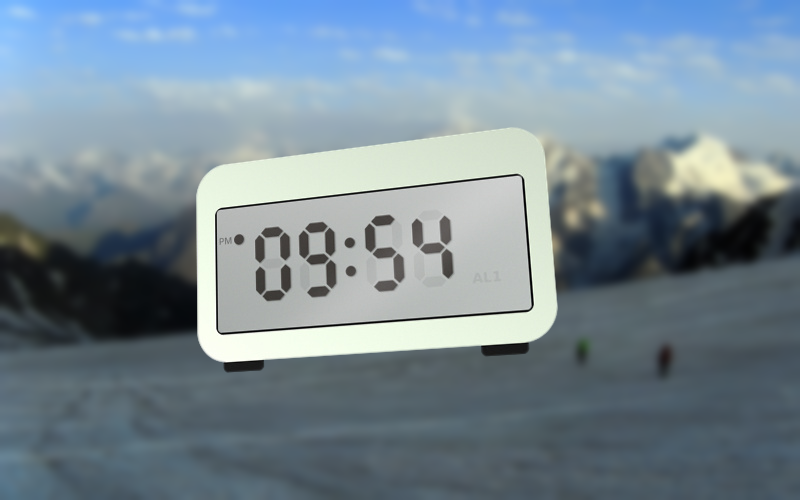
9:54
